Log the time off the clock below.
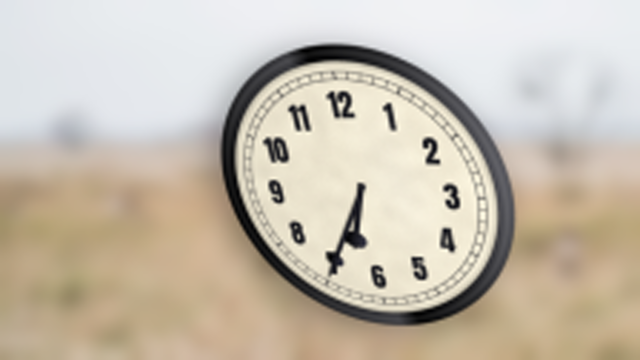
6:35
